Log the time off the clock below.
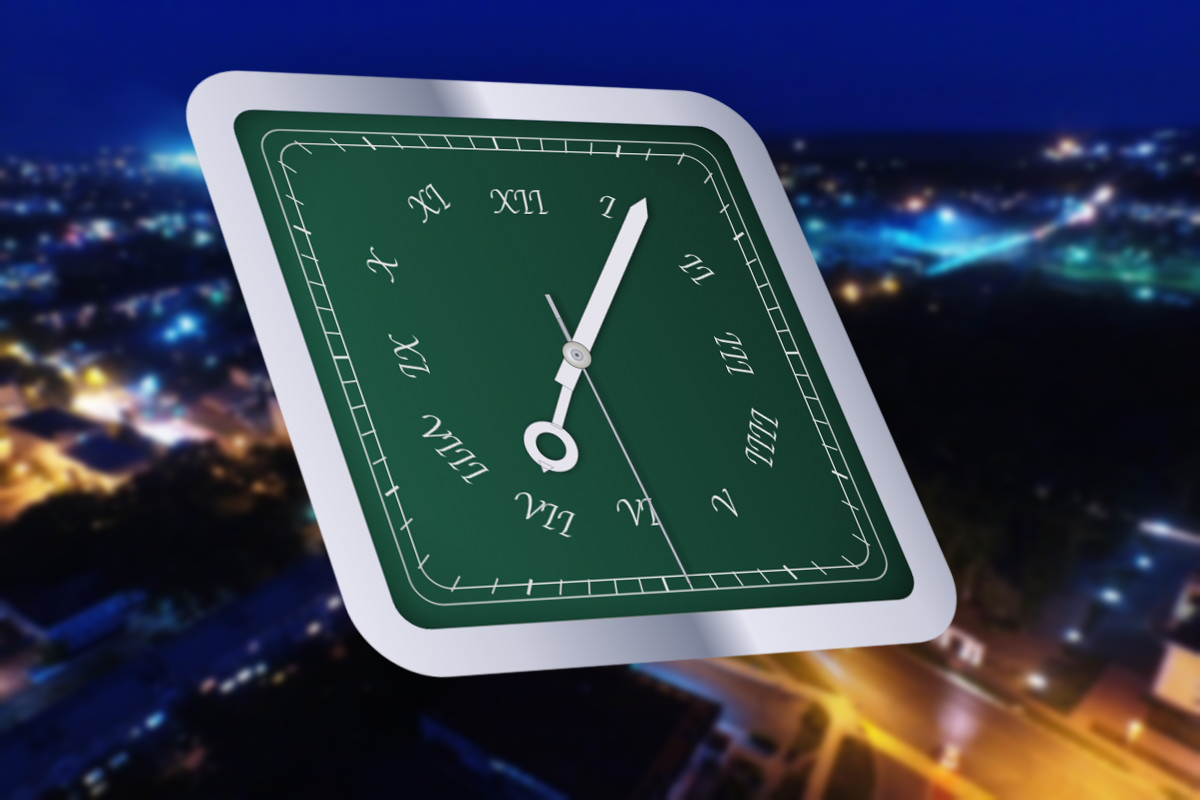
7:06:29
